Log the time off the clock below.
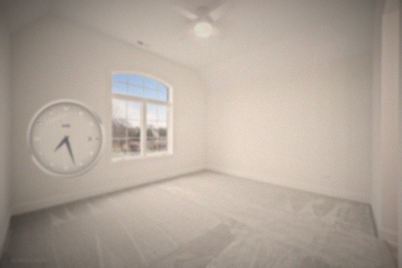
7:27
